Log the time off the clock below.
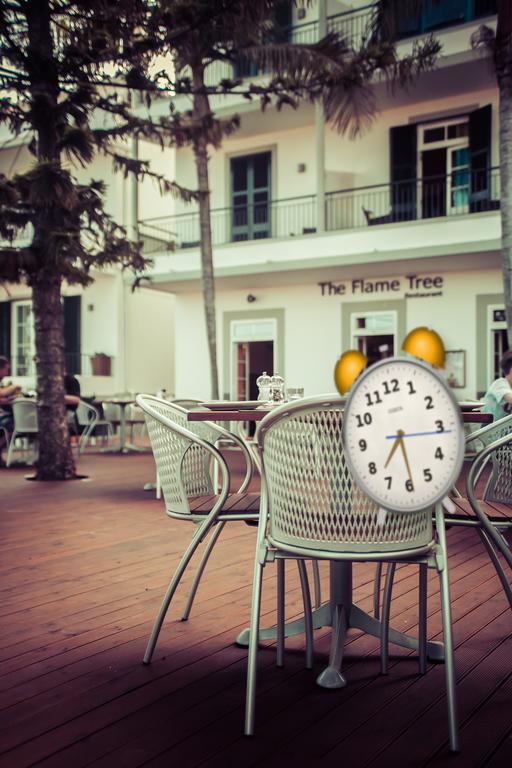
7:29:16
